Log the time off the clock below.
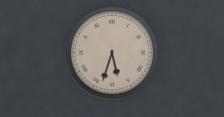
5:33
